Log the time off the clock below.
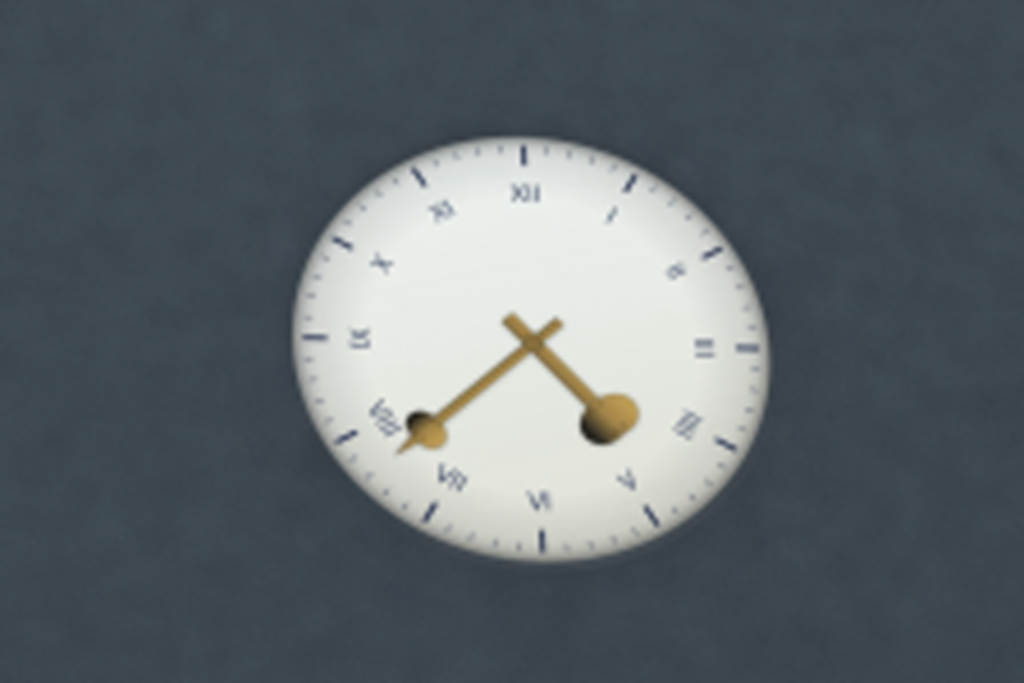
4:38
